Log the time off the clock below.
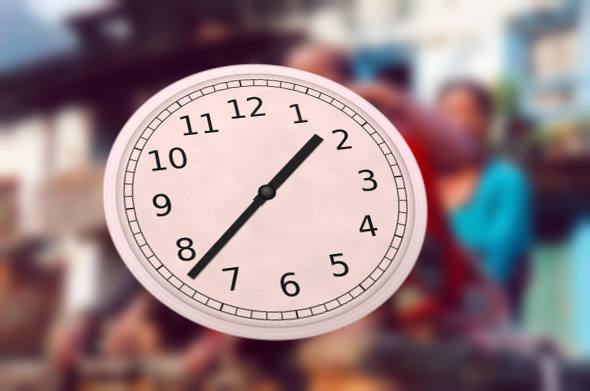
1:38
